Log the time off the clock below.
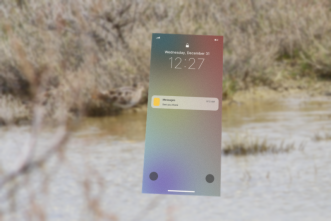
12:27
